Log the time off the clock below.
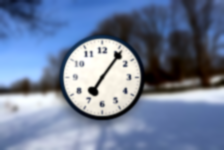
7:06
